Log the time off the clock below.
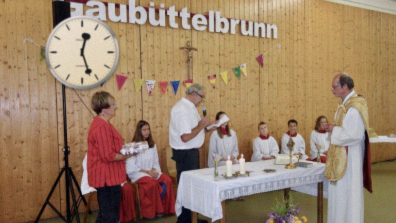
12:27
